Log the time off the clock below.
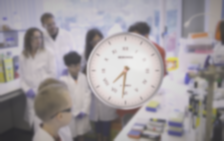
7:31
